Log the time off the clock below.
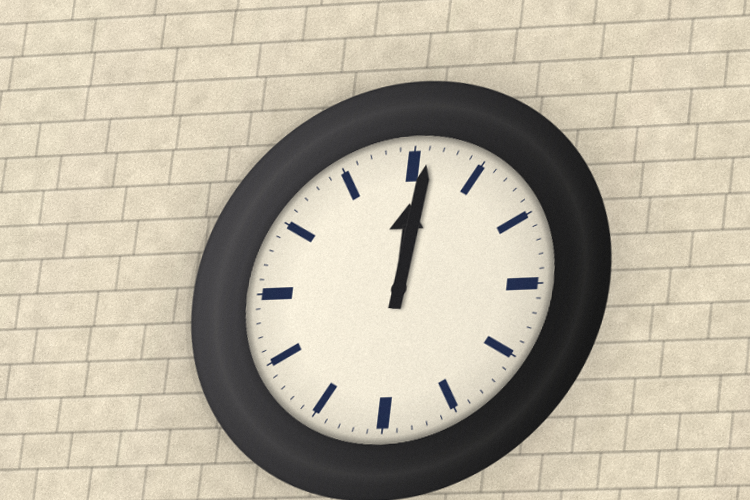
12:01
